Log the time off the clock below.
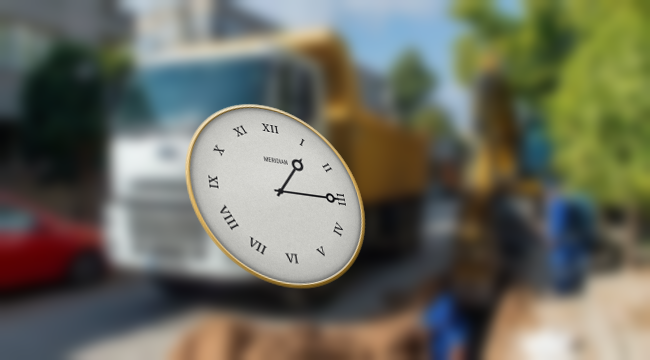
1:15
